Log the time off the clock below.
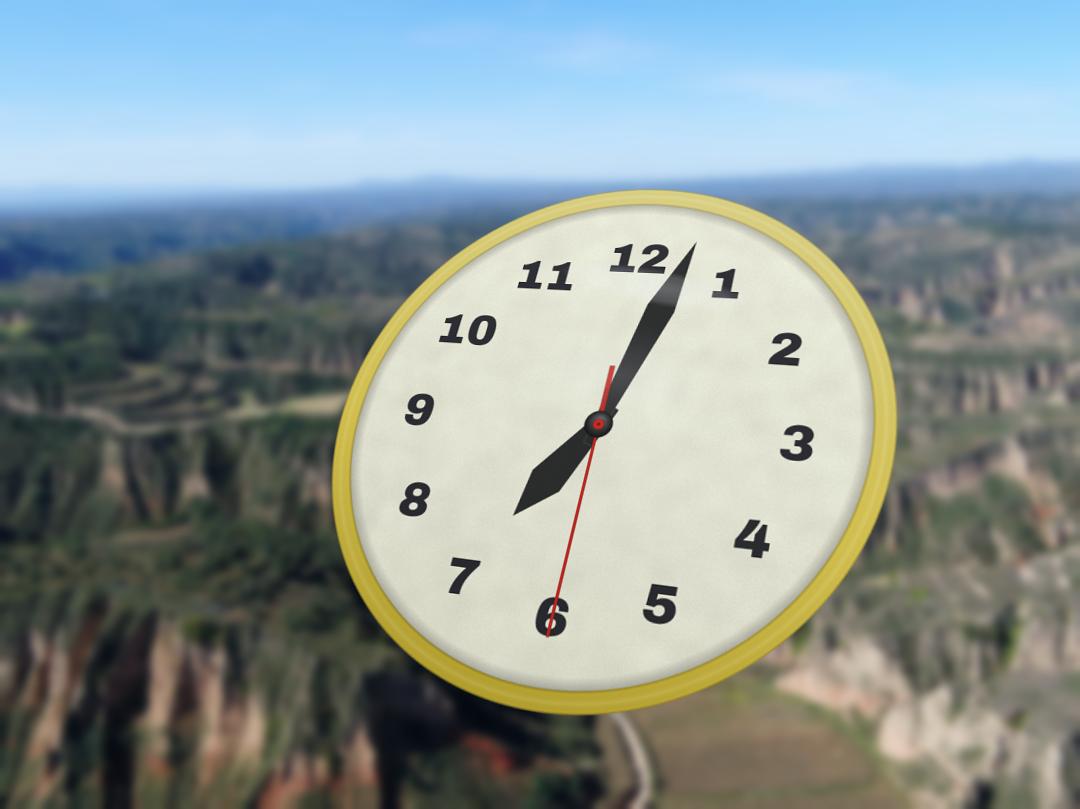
7:02:30
